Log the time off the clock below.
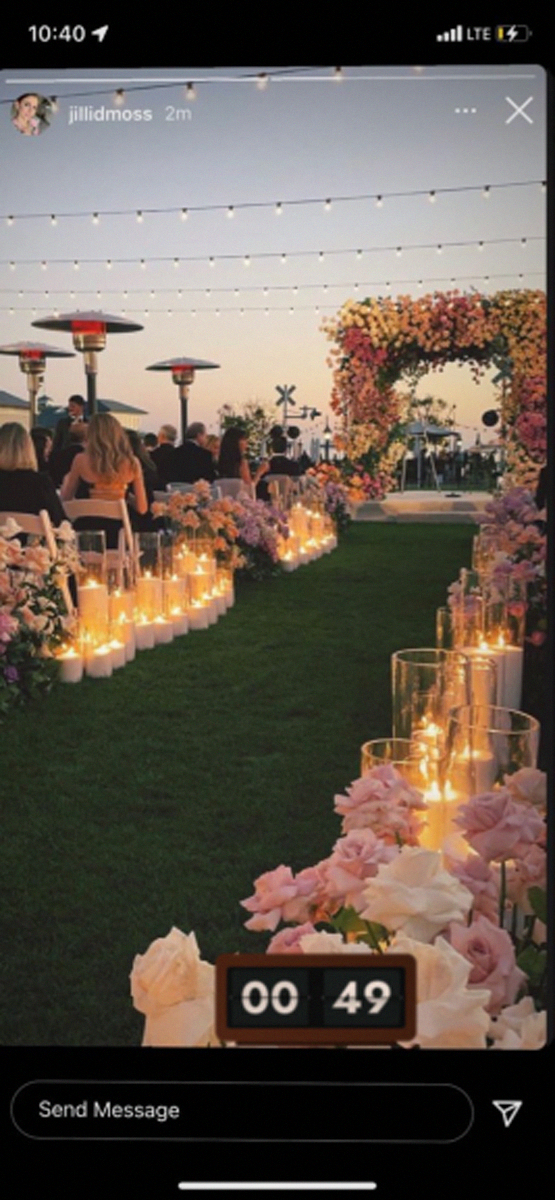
0:49
